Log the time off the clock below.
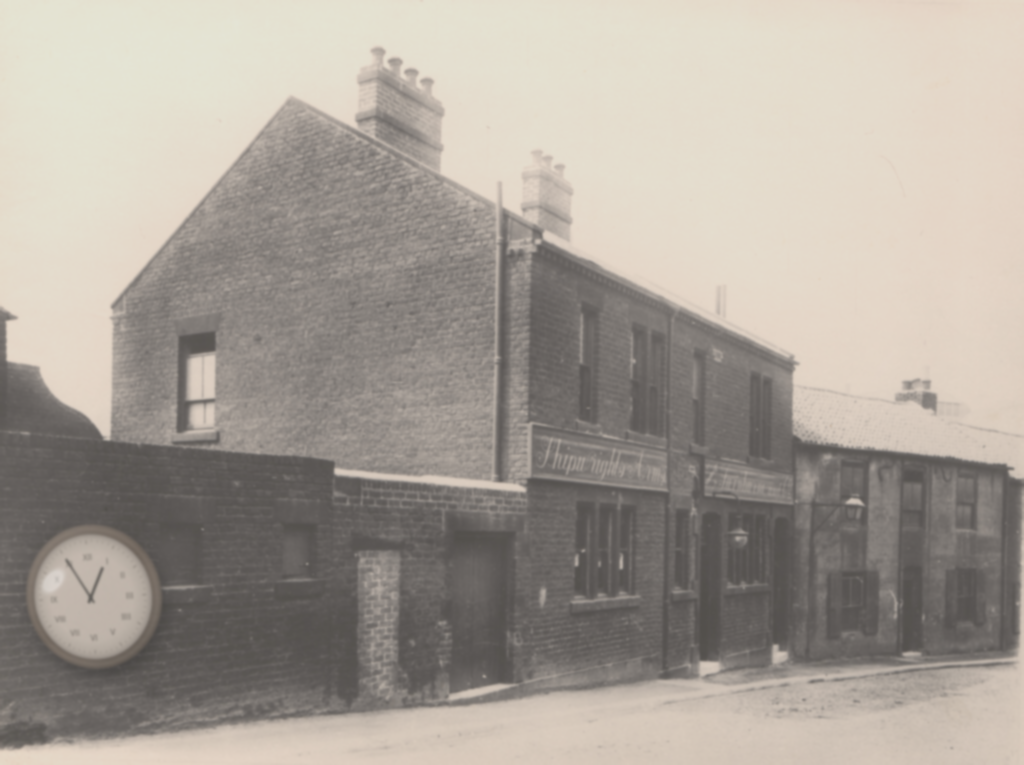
12:55
